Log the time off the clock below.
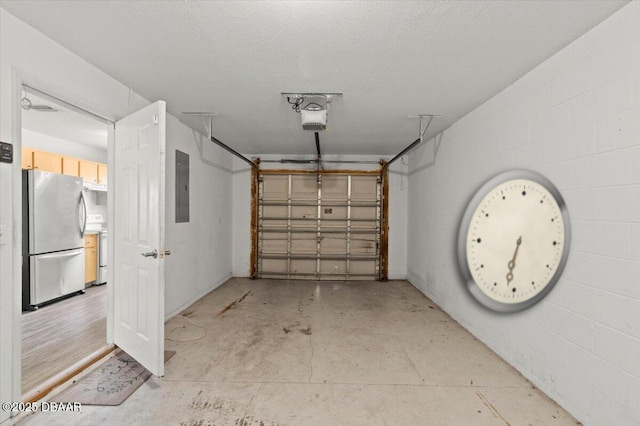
6:32
